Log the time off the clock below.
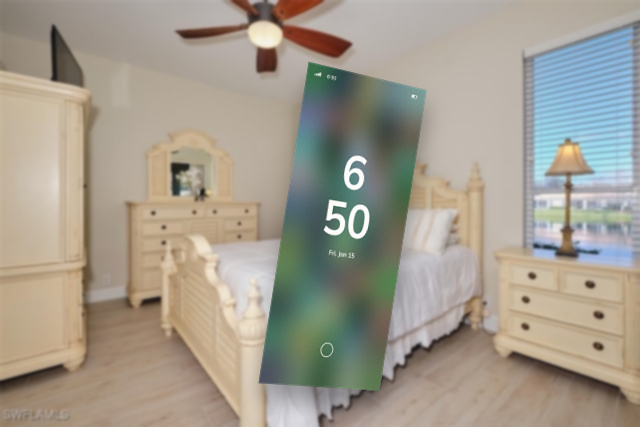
6:50
